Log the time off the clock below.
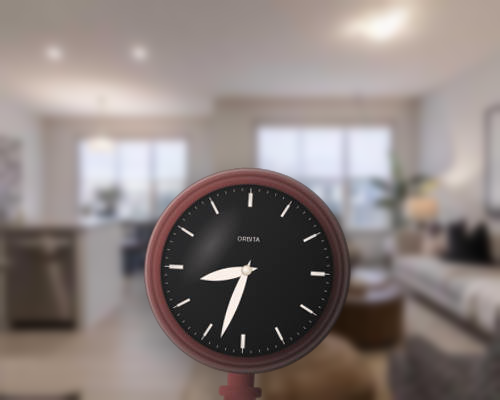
8:33
